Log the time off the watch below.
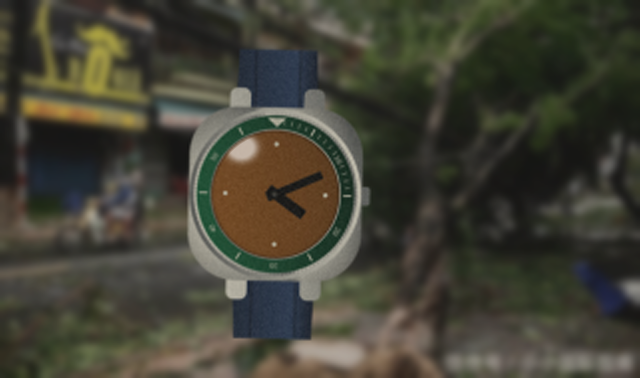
4:11
